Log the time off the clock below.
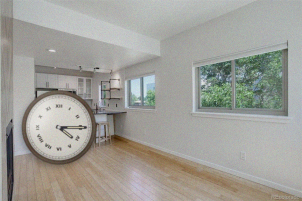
4:15
